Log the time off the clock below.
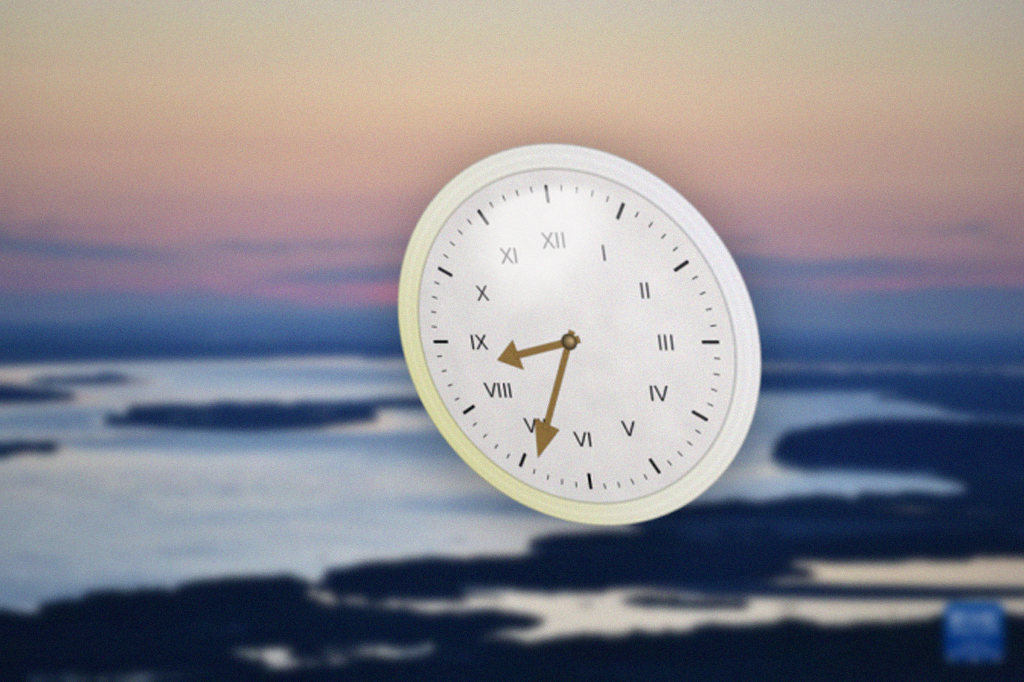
8:34
